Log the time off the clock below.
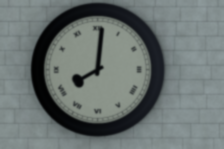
8:01
